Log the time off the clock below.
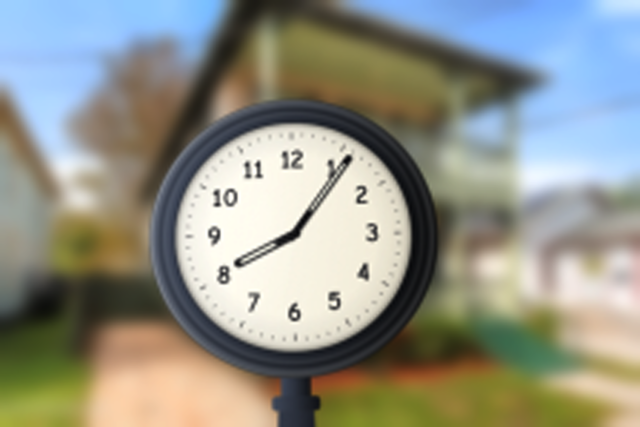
8:06
